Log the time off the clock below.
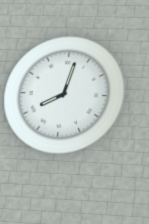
8:02
